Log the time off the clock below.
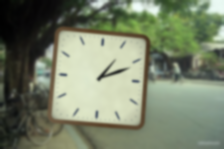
1:11
